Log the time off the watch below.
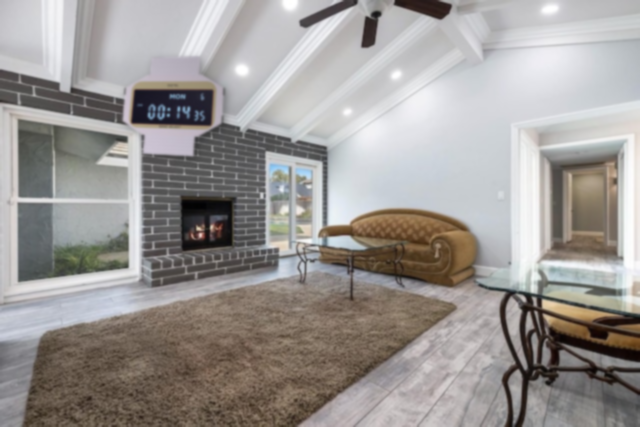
0:14
